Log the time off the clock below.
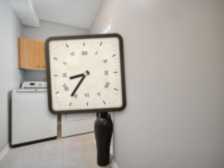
8:36
